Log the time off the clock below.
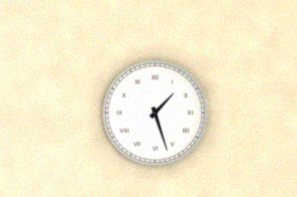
1:27
